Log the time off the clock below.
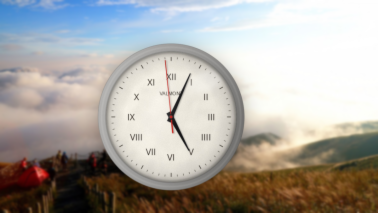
5:03:59
